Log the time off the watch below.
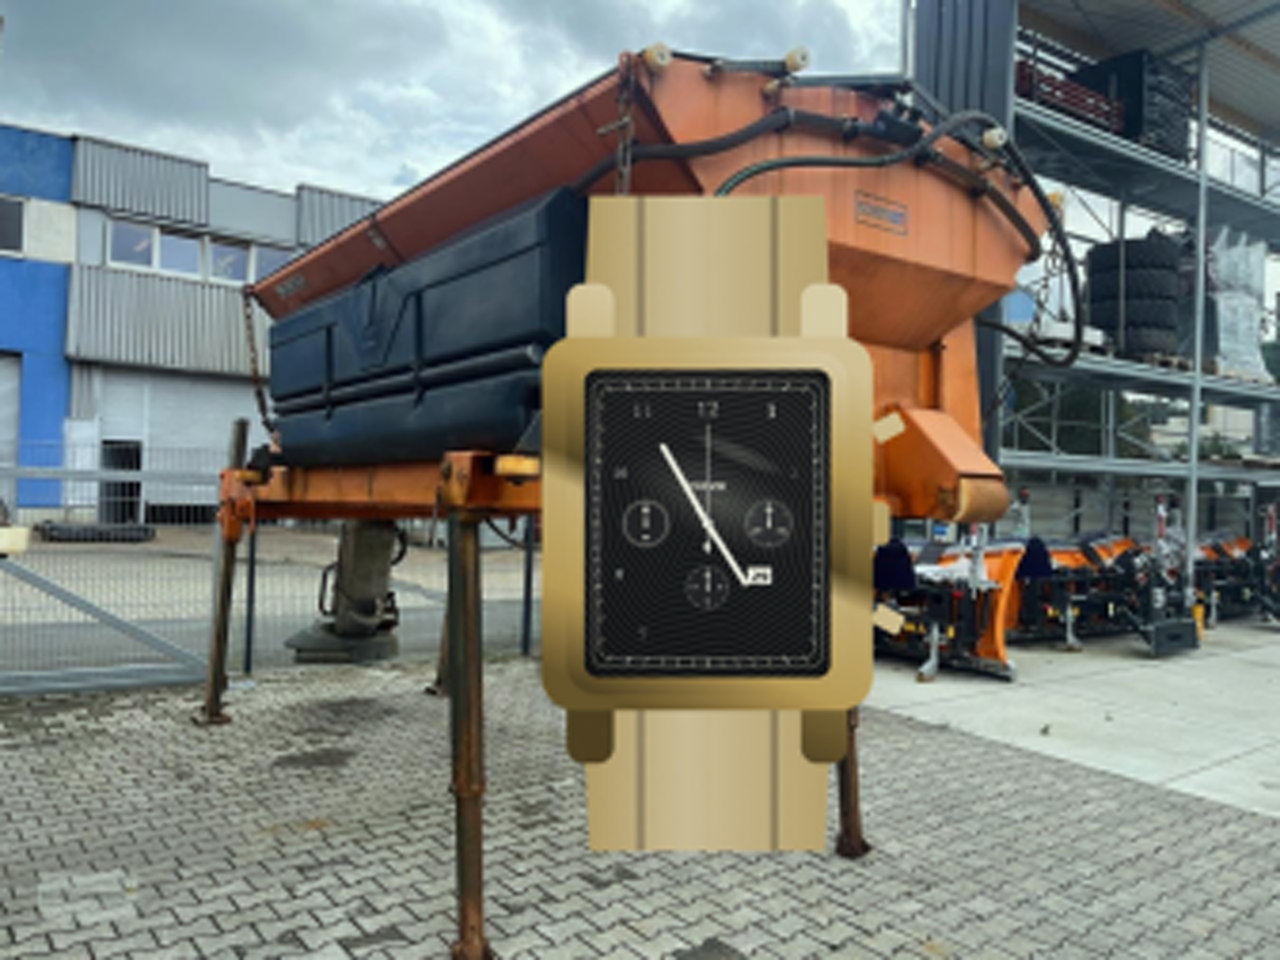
4:55
